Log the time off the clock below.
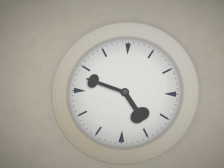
4:48
